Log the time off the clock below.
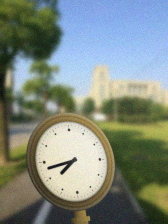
7:43
